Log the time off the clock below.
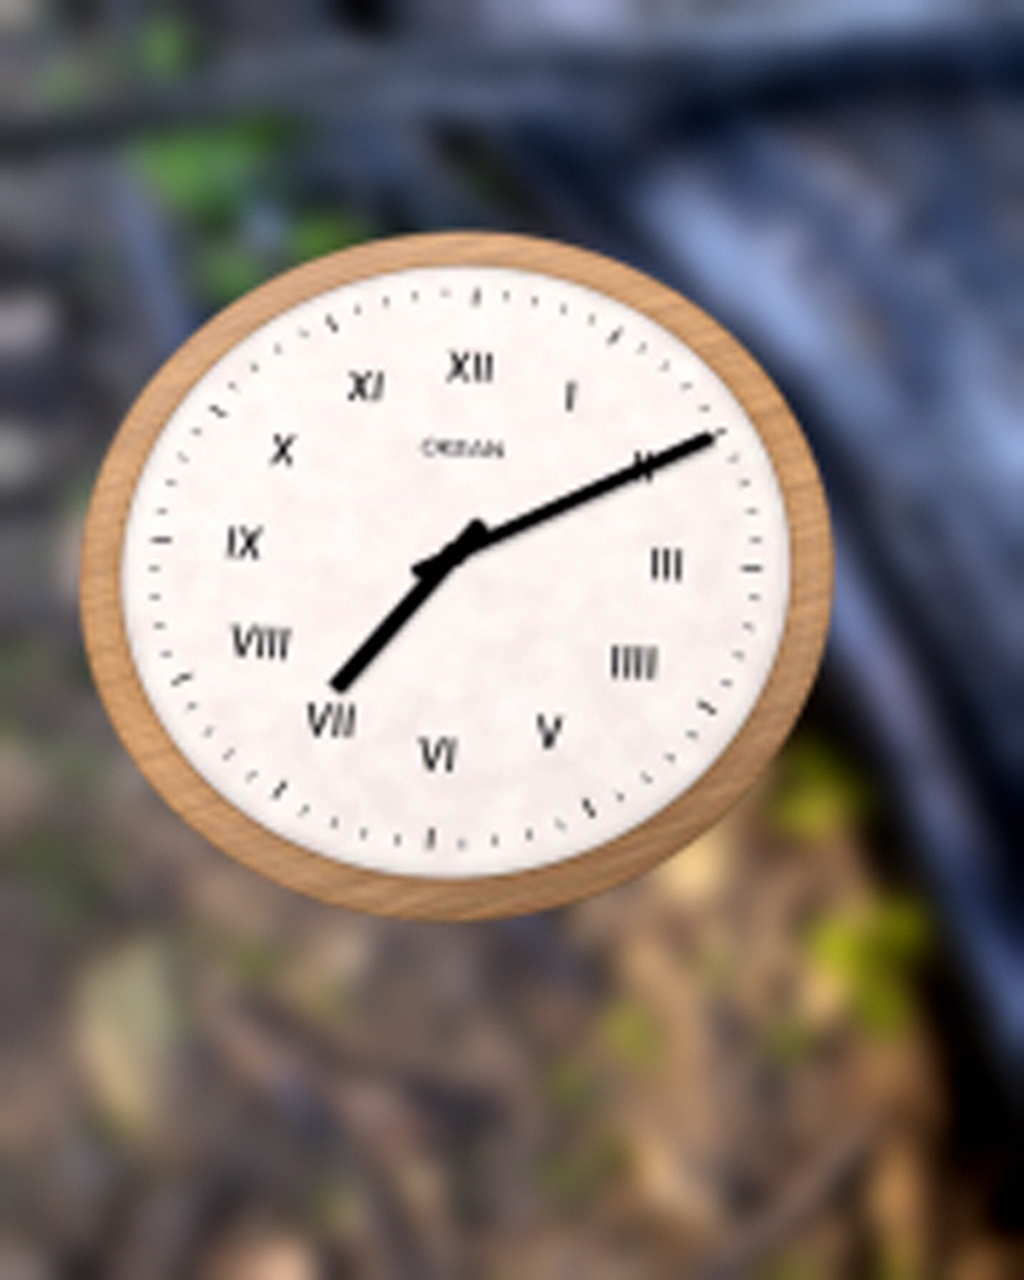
7:10
